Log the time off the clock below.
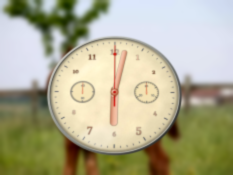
6:02
